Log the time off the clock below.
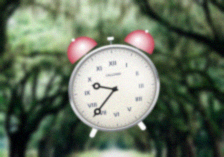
9:37
